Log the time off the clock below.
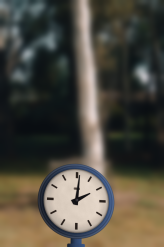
2:01
